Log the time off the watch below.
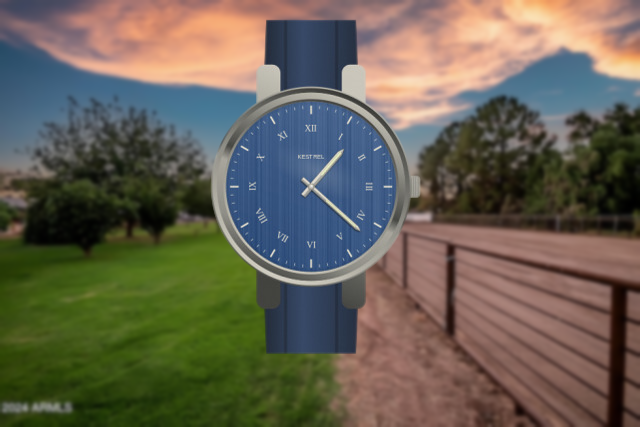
1:22
